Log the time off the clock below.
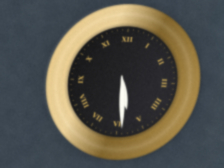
5:29
